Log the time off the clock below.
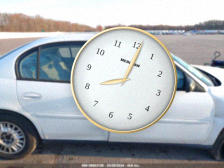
8:01
